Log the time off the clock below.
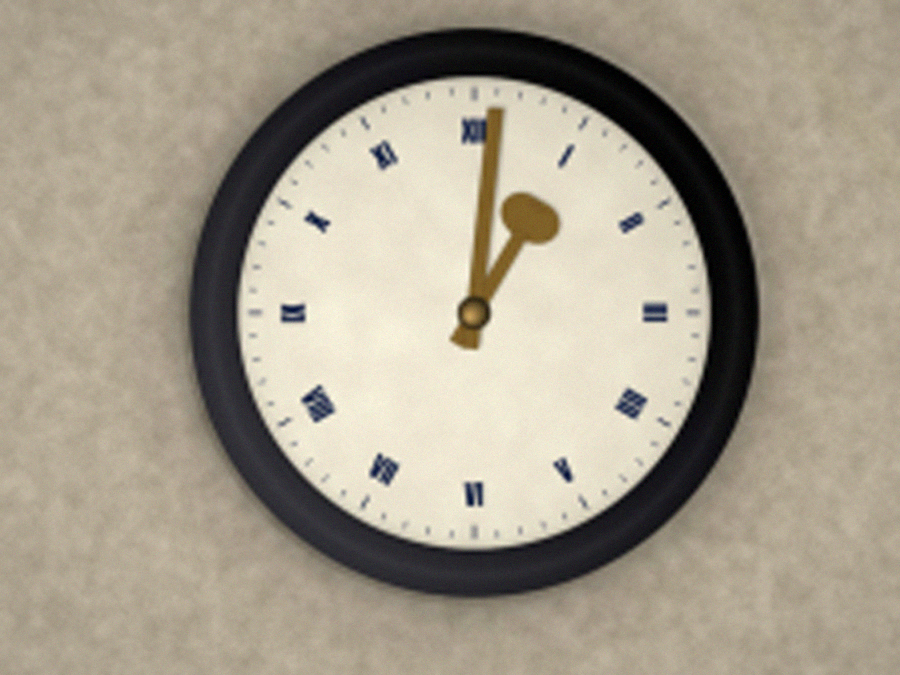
1:01
